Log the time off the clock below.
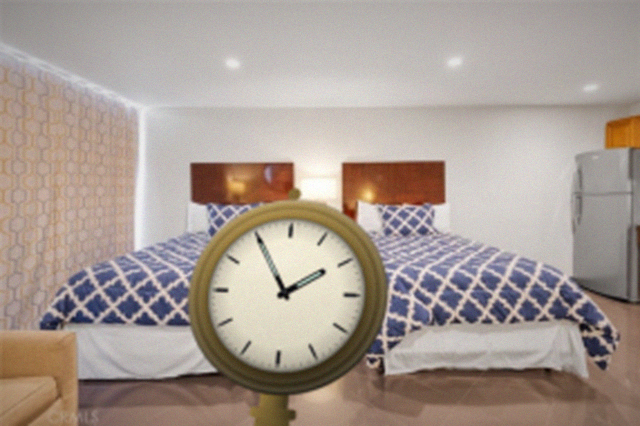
1:55
